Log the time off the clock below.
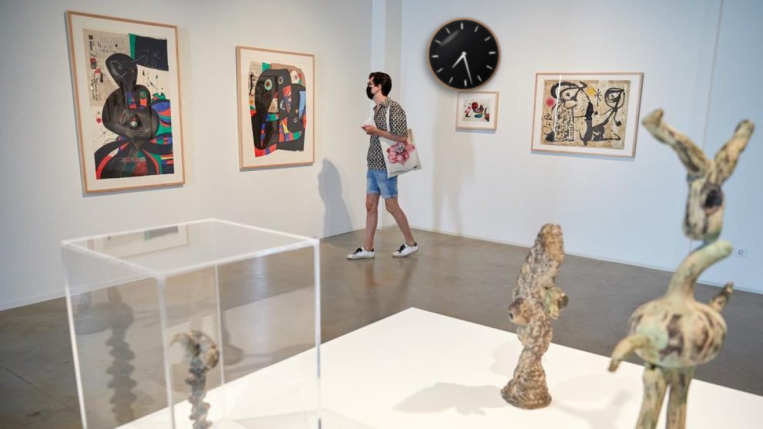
7:28
